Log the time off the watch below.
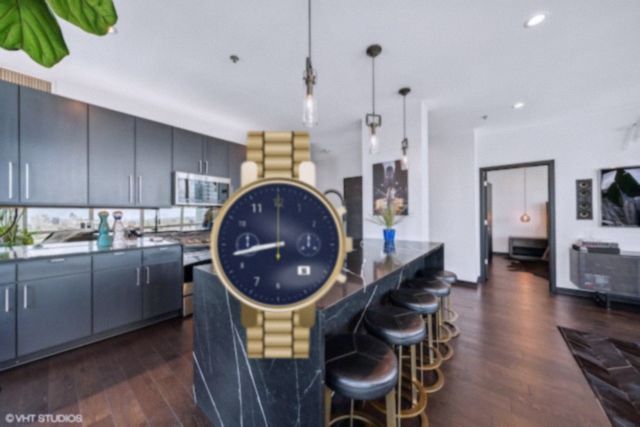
8:43
